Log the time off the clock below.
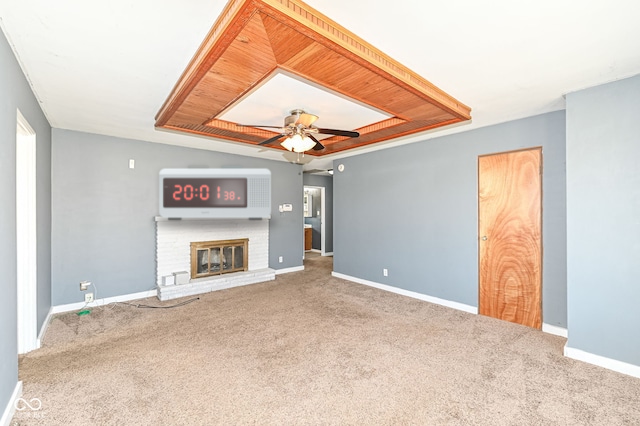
20:01
